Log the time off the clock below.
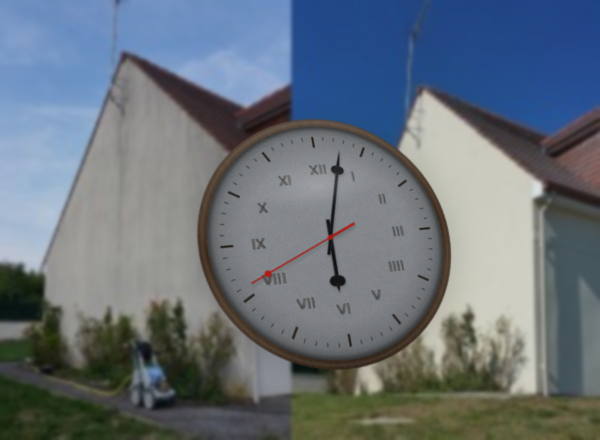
6:02:41
